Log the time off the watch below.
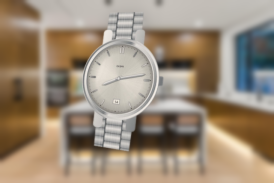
8:13
